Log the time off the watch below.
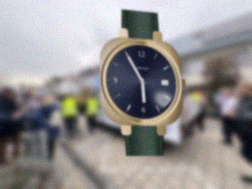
5:55
